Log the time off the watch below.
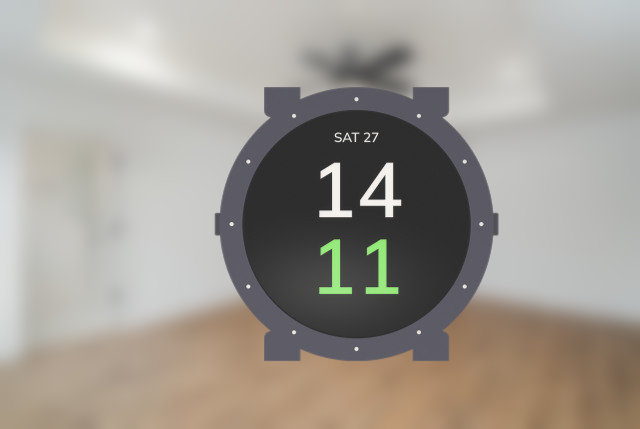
14:11
